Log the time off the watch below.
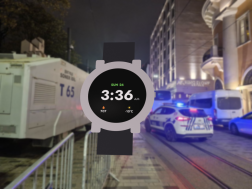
3:36
